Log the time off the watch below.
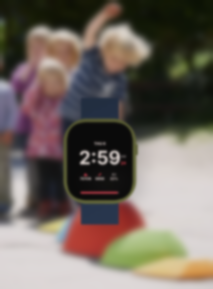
2:59
